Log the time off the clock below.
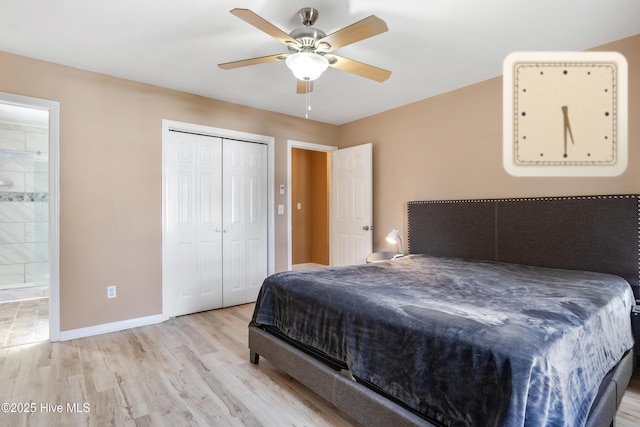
5:30
